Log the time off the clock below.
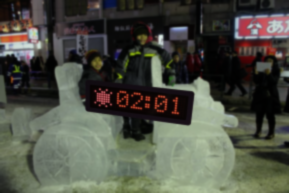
2:01
